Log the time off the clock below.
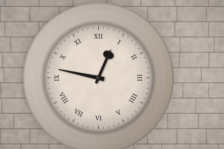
12:47
